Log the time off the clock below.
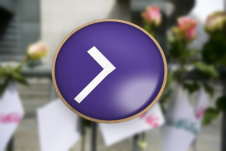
10:37
